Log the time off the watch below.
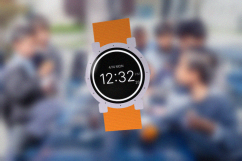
12:32
